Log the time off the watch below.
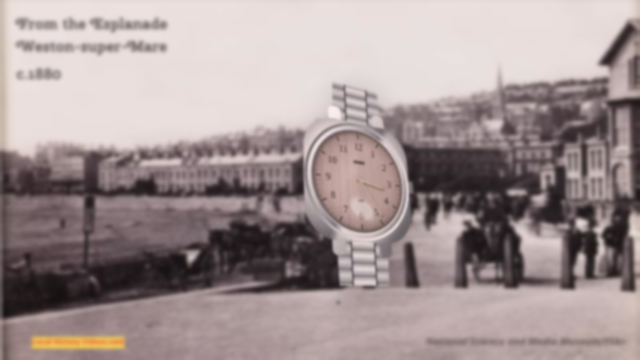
3:24
